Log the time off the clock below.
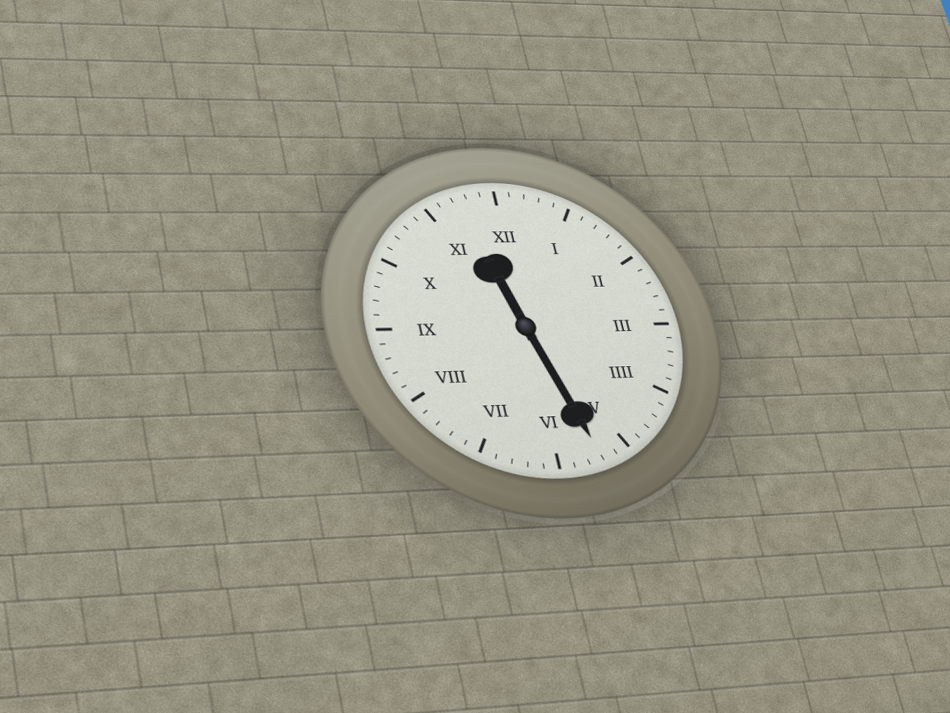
11:27
